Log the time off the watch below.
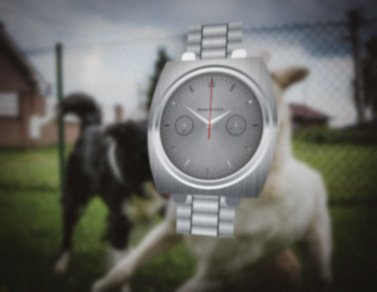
1:51
